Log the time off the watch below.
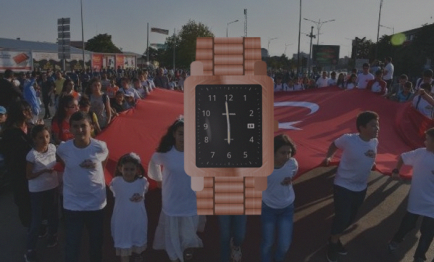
5:59
